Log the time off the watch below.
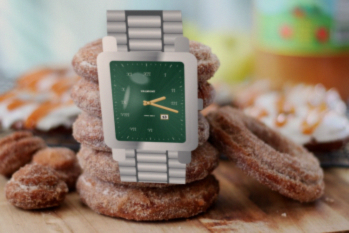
2:18
